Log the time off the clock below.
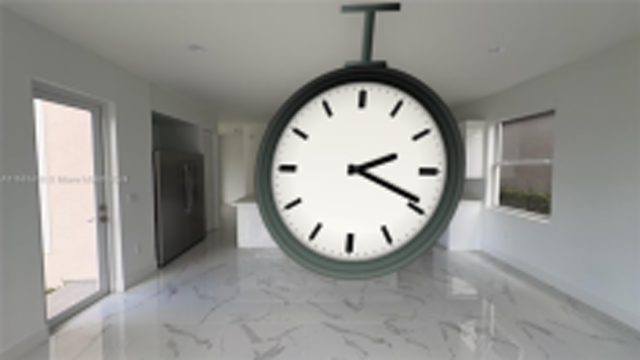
2:19
